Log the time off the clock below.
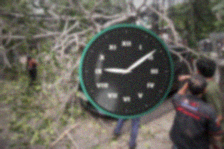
9:09
